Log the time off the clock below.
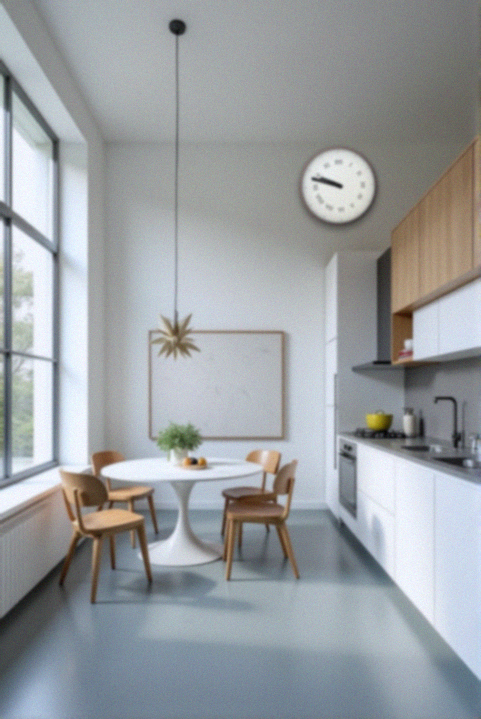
9:48
